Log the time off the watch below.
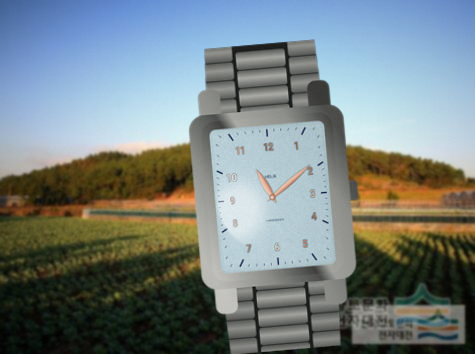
11:09
